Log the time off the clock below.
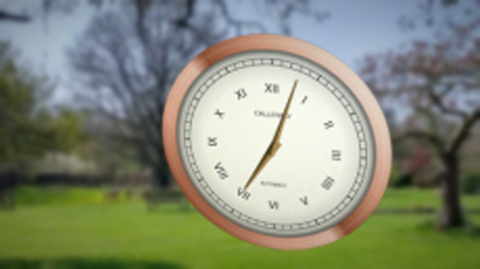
7:03
